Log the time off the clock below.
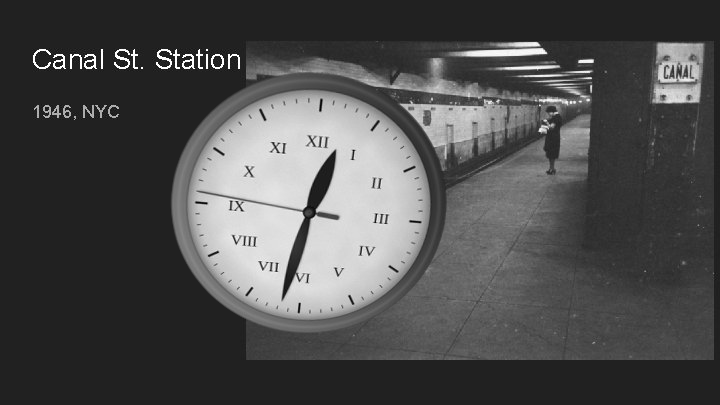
12:31:46
